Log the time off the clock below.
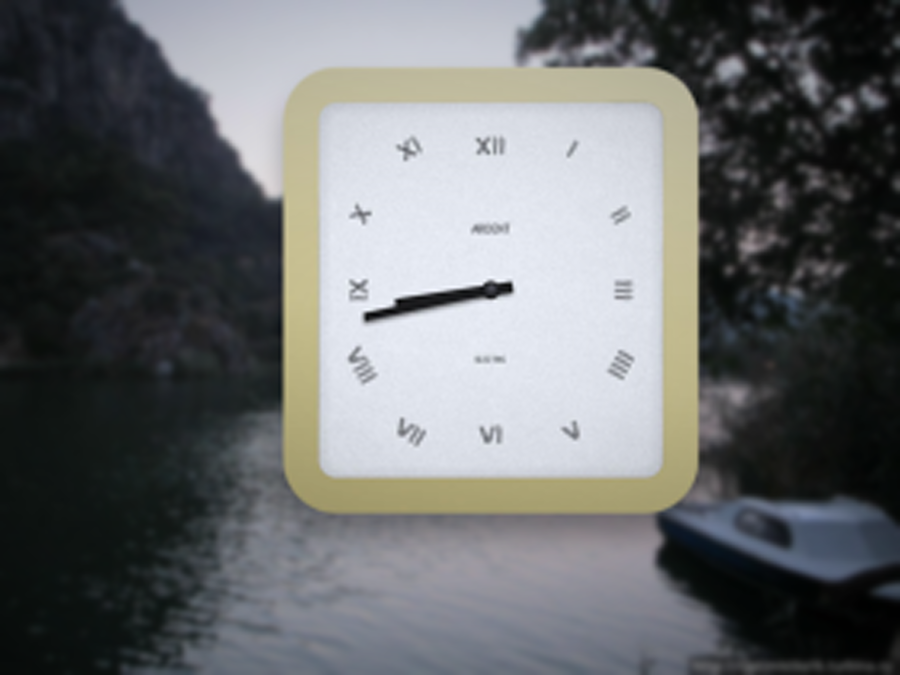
8:43
